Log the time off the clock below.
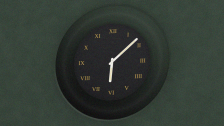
6:08
